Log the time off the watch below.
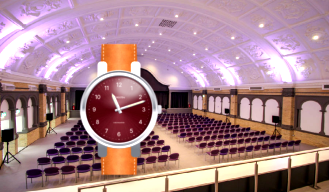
11:12
